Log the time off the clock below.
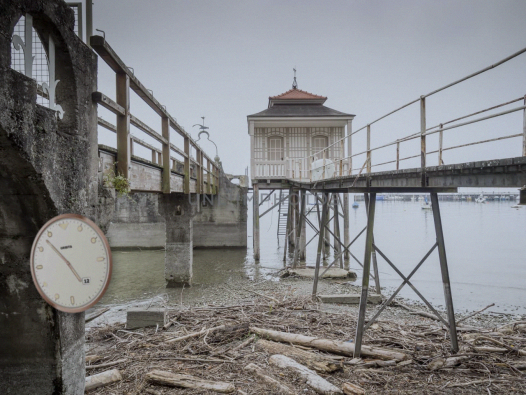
4:53
